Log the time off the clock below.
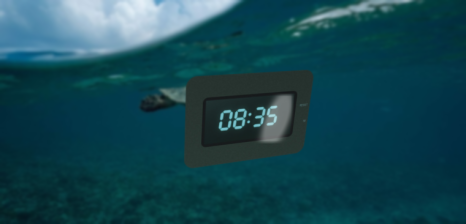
8:35
